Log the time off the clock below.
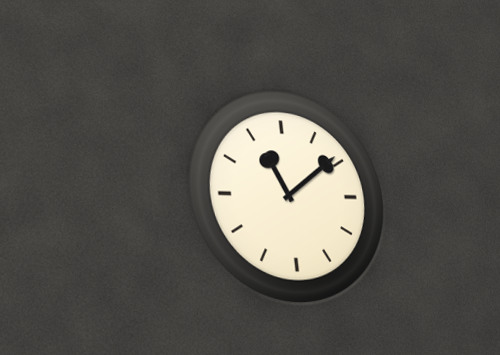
11:09
